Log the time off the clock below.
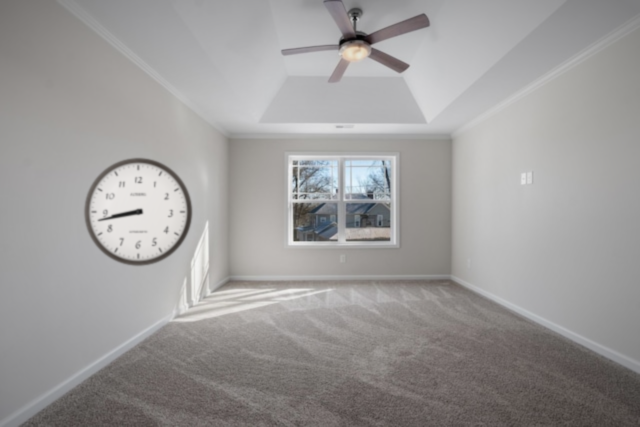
8:43
